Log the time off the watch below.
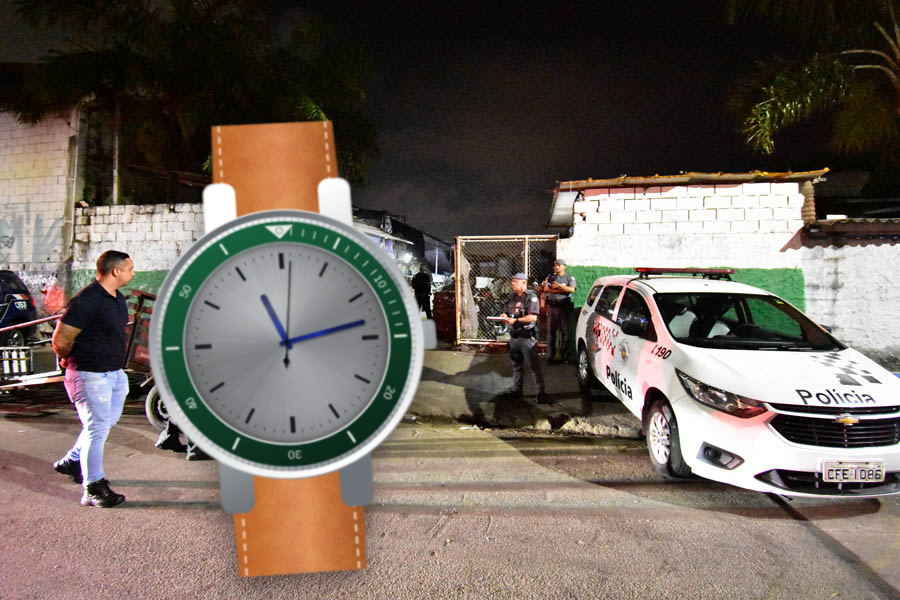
11:13:01
